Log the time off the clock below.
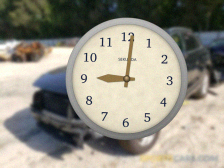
9:01
